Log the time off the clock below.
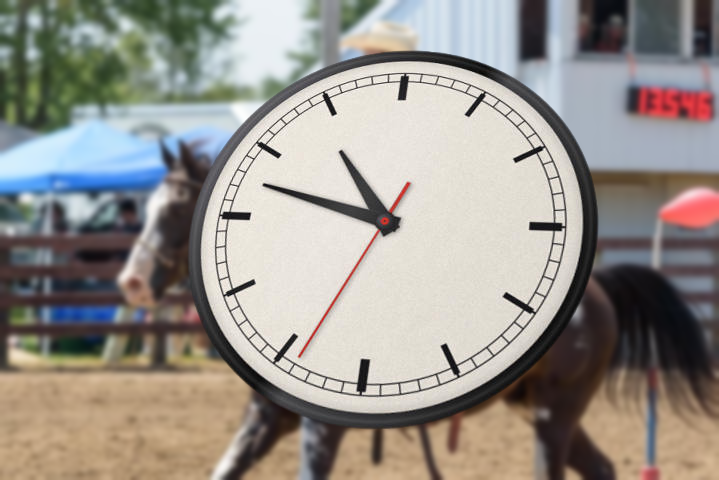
10:47:34
